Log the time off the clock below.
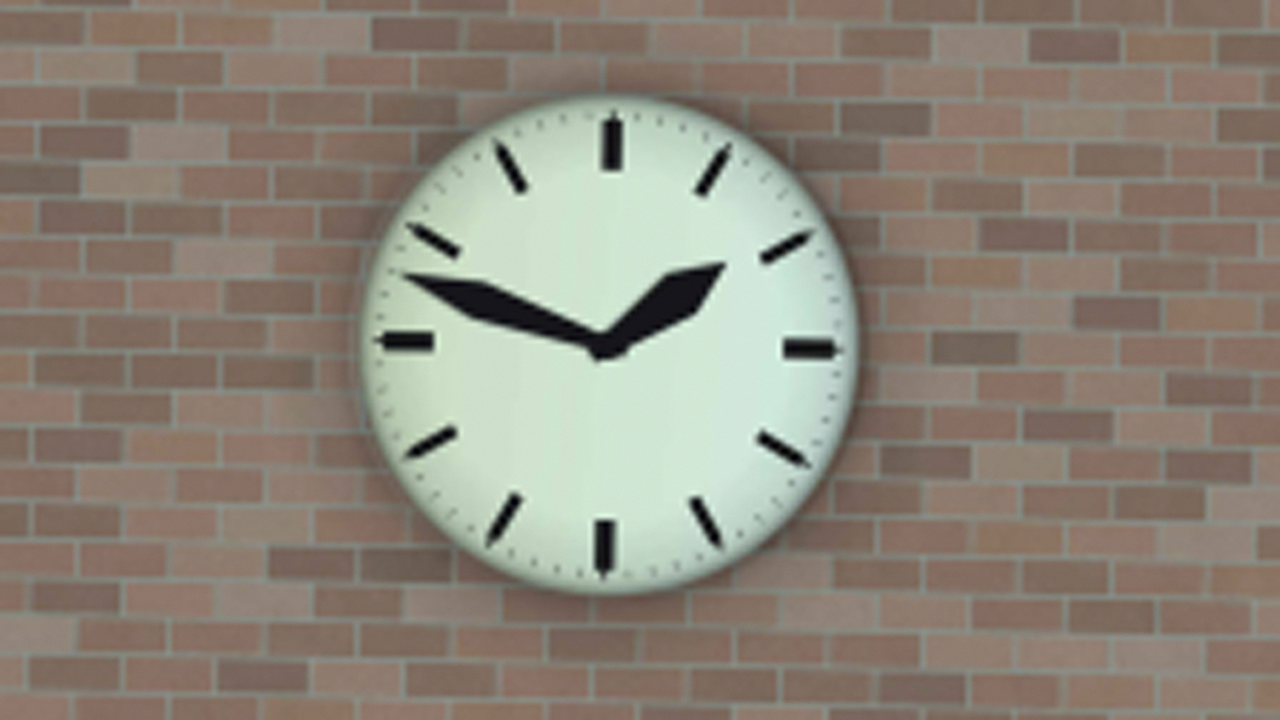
1:48
